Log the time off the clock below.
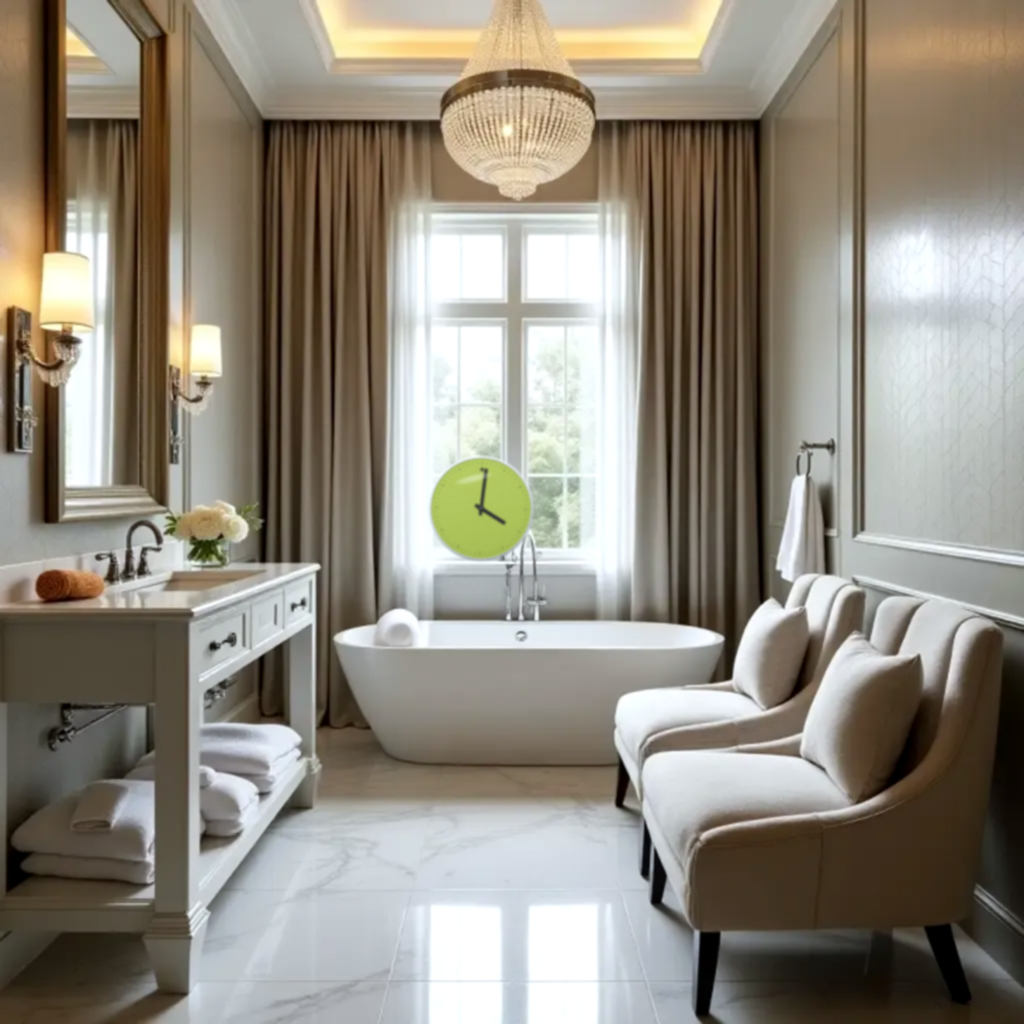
4:01
